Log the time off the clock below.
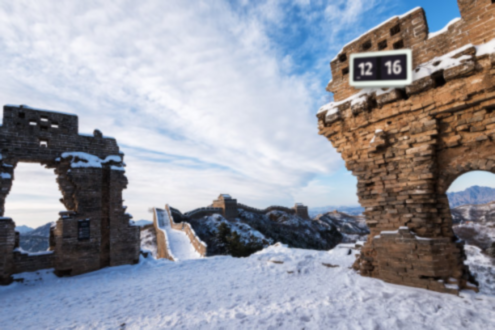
12:16
